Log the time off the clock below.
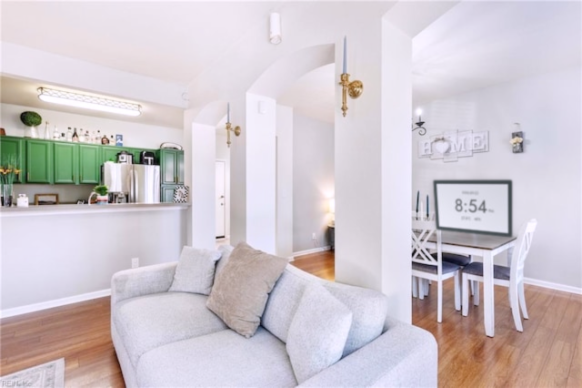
8:54
